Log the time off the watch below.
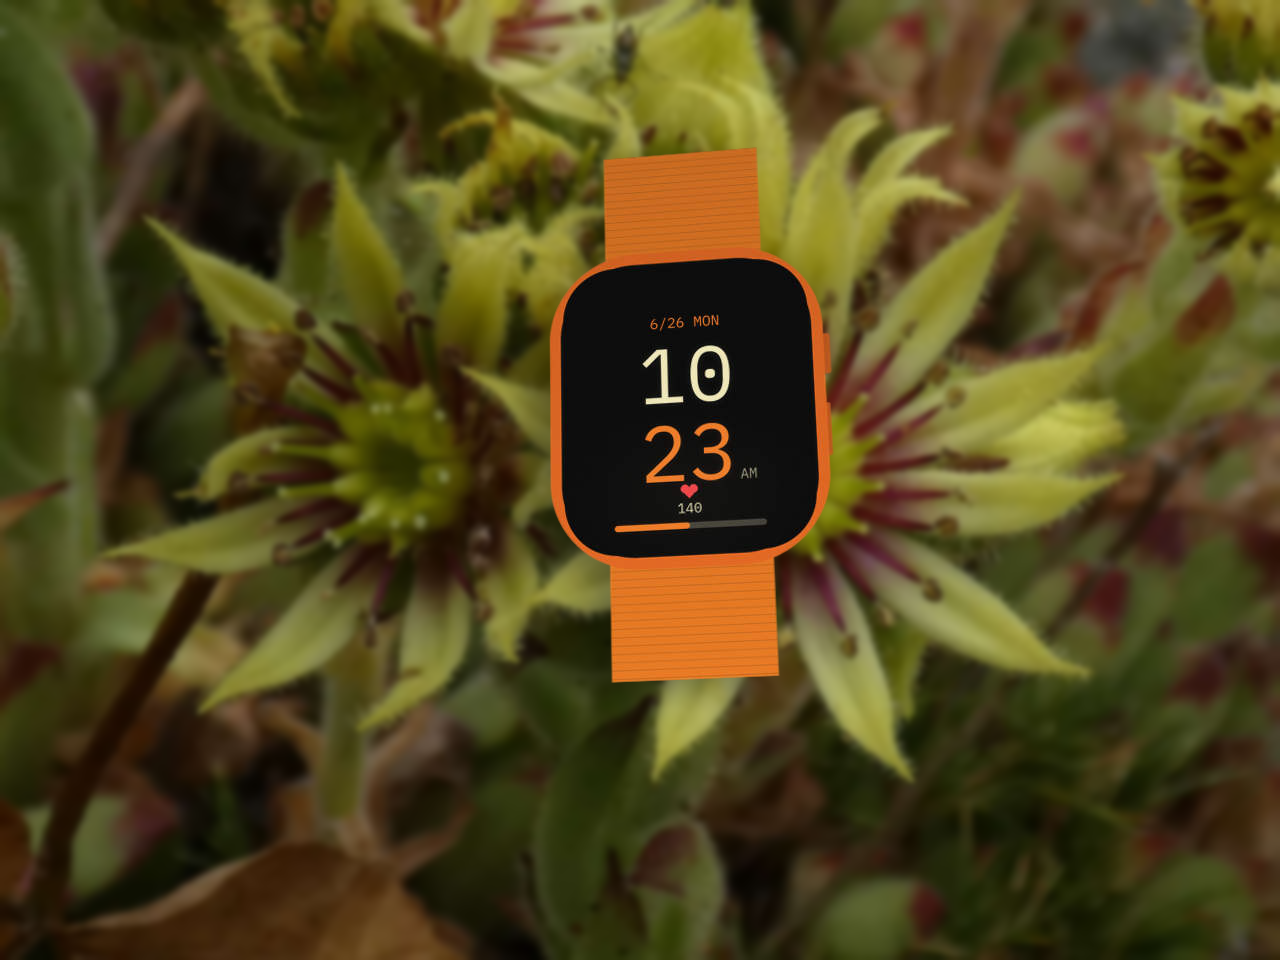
10:23
